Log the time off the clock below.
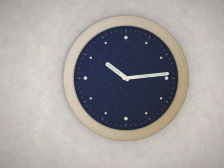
10:14
